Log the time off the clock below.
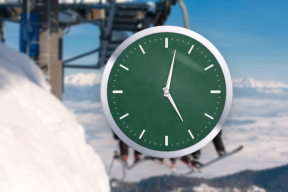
5:02
